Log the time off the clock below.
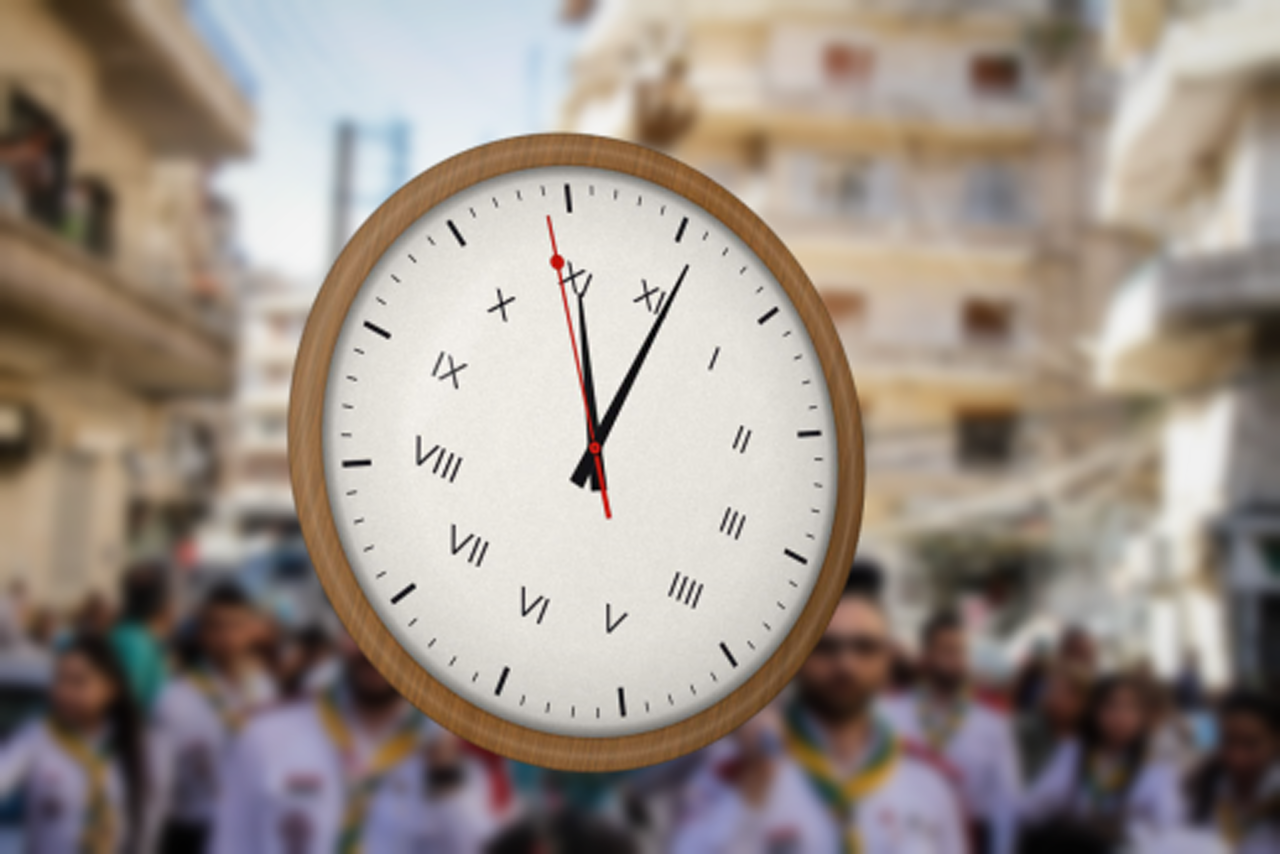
11:00:54
